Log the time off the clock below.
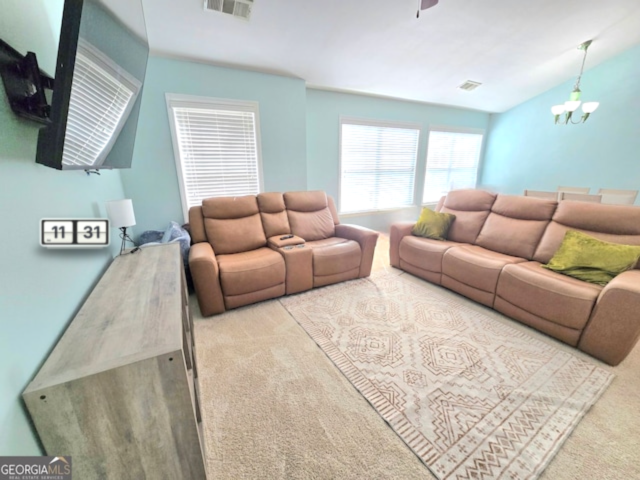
11:31
